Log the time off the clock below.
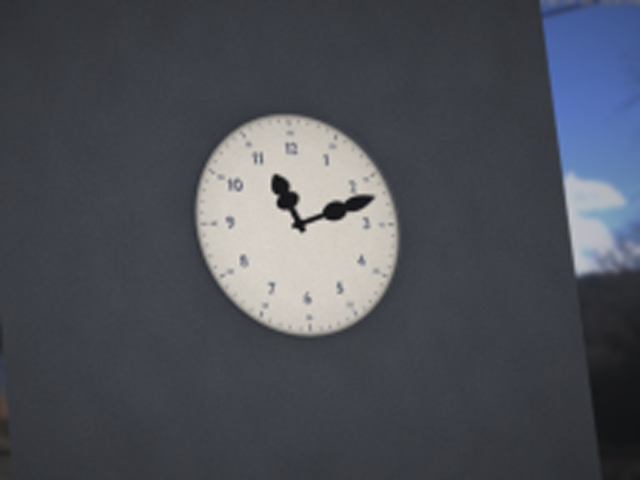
11:12
